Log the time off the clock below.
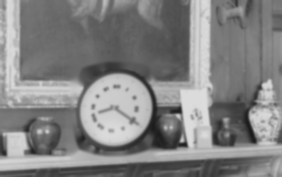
8:20
